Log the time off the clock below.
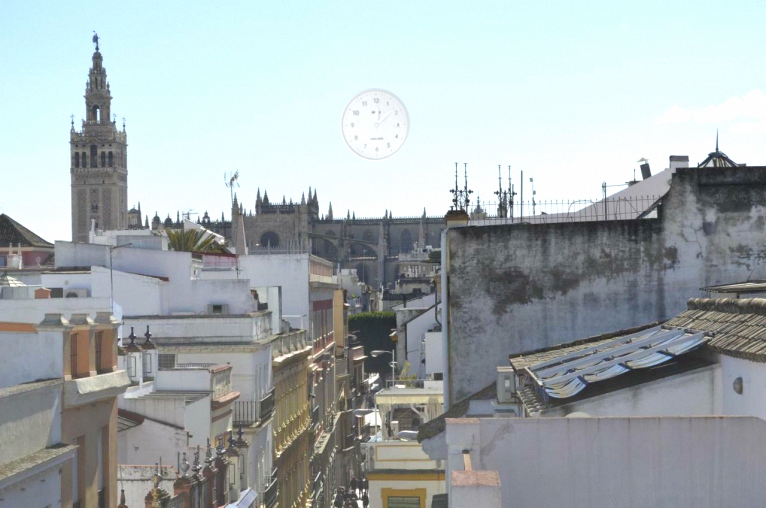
12:08
